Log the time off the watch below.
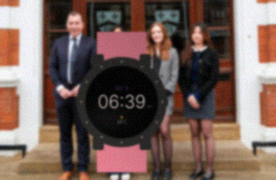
6:39
